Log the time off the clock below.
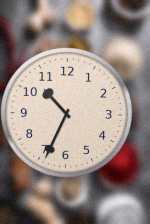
10:34
